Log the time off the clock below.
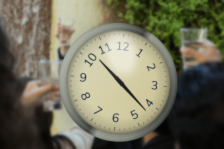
10:22
